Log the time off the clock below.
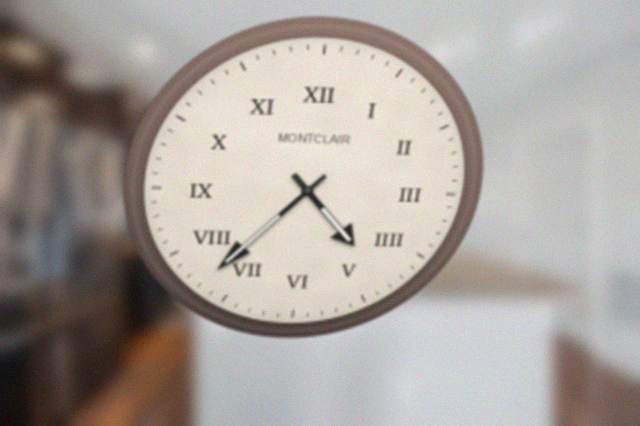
4:37
